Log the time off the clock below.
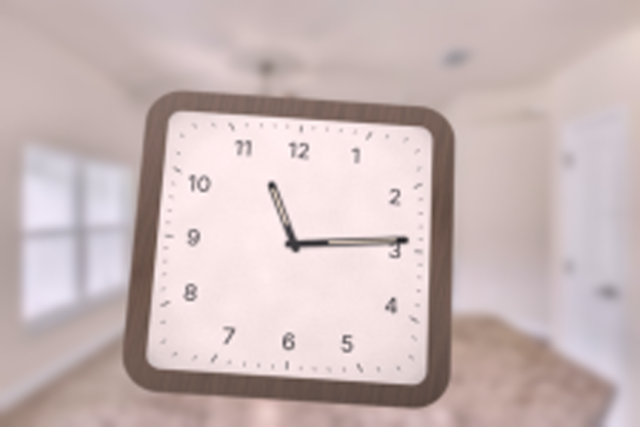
11:14
